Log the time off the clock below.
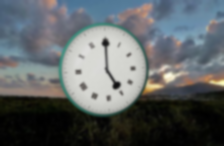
5:00
